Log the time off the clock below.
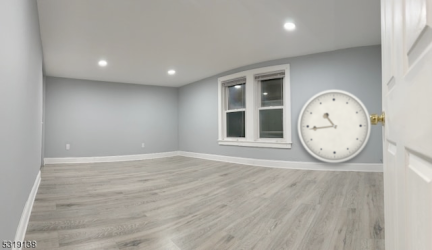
10:44
